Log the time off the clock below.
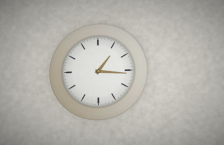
1:16
